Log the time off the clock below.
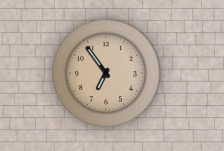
6:54
